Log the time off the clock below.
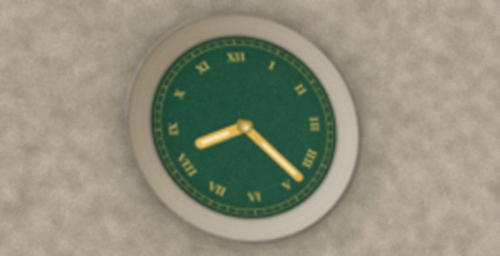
8:23
